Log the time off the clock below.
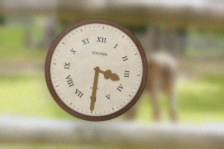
3:30
